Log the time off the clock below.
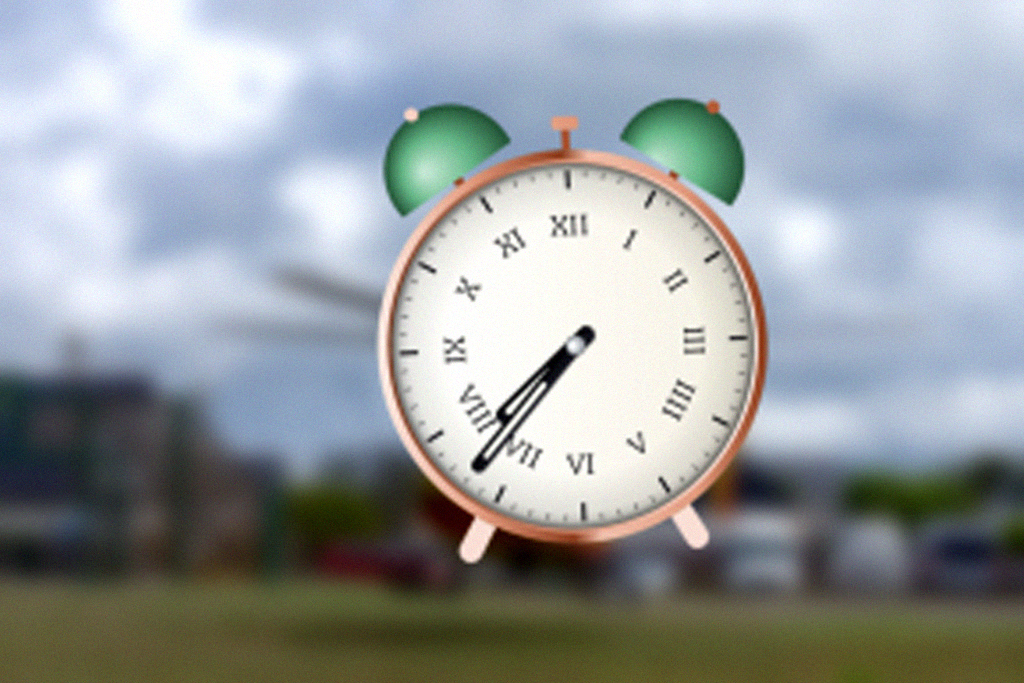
7:37
